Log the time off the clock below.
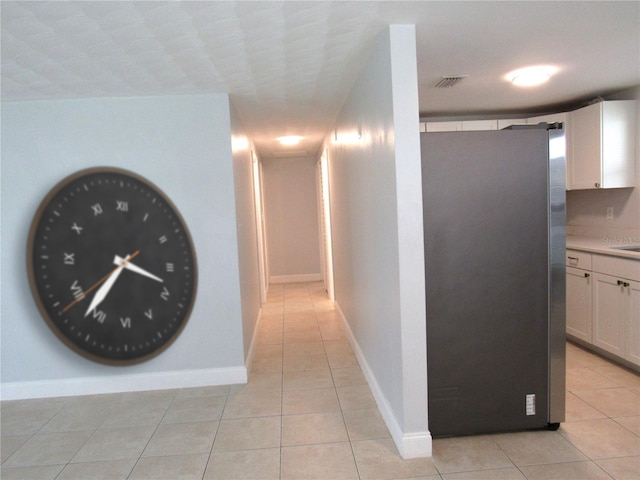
3:36:39
